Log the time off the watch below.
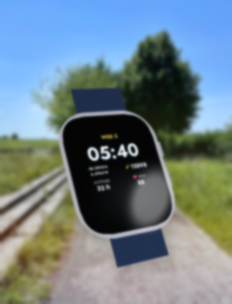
5:40
